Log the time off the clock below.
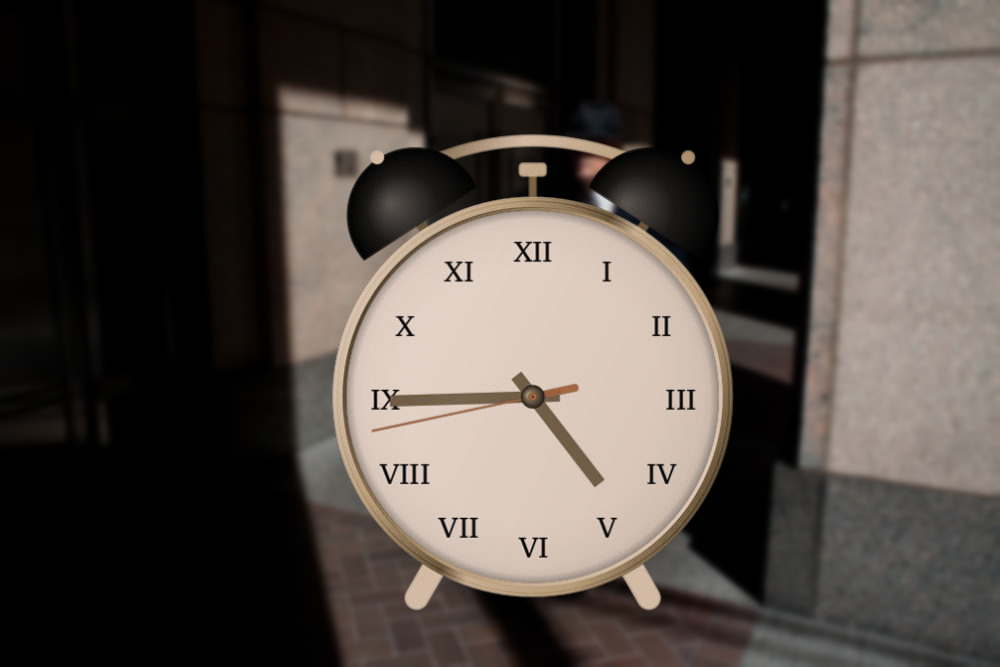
4:44:43
